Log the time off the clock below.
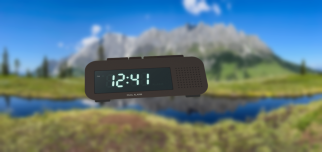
12:41
